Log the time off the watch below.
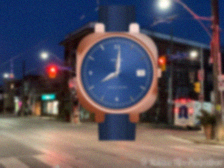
8:01
